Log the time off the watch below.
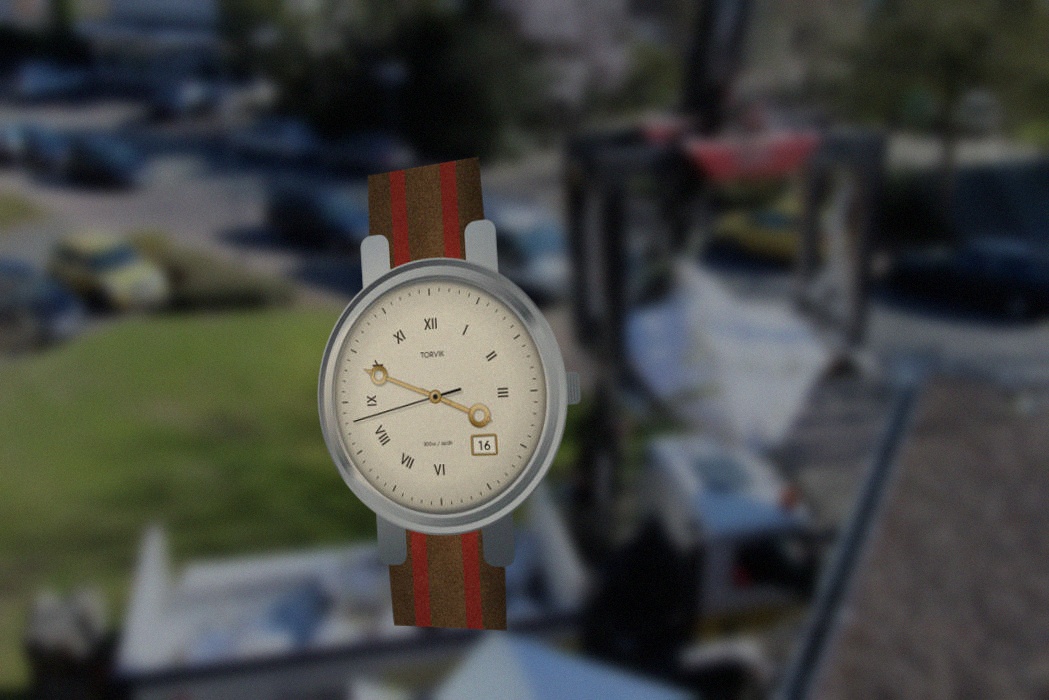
3:48:43
